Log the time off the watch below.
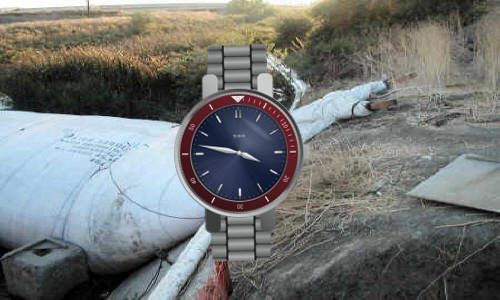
3:47
